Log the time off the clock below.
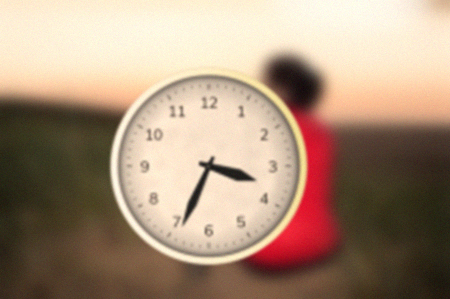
3:34
